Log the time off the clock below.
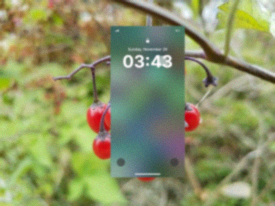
3:43
